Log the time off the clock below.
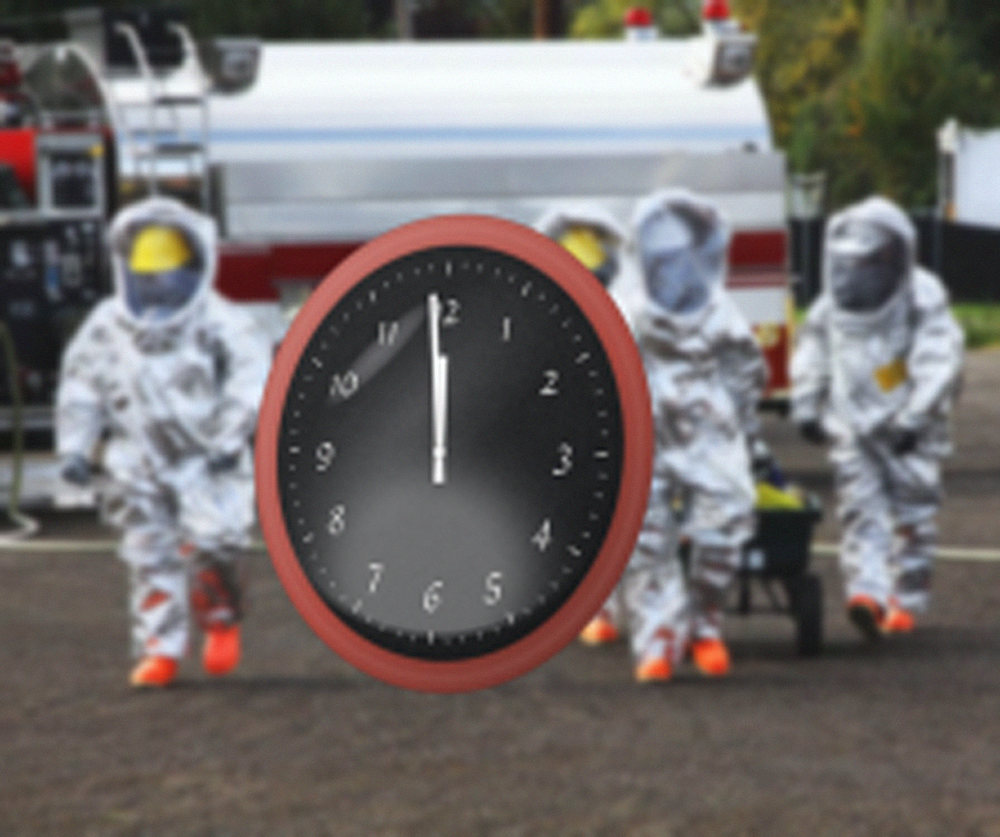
11:59
